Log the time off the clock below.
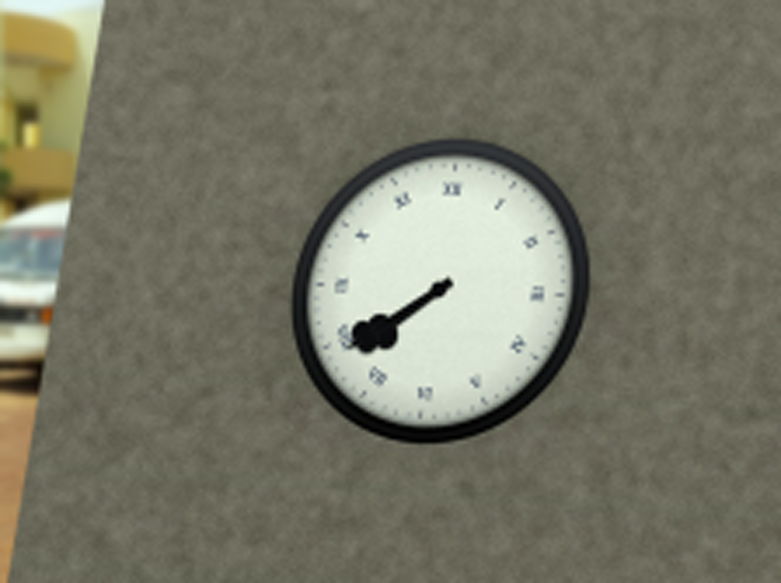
7:39
